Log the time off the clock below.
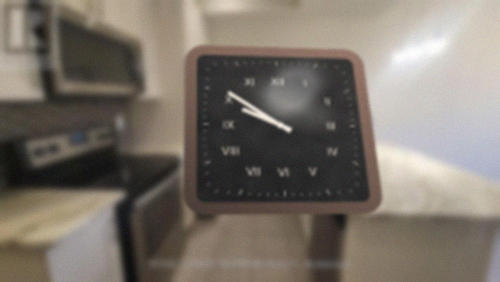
9:51
